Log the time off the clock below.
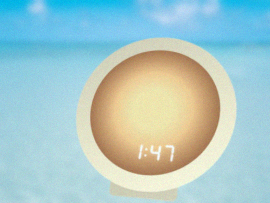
1:47
